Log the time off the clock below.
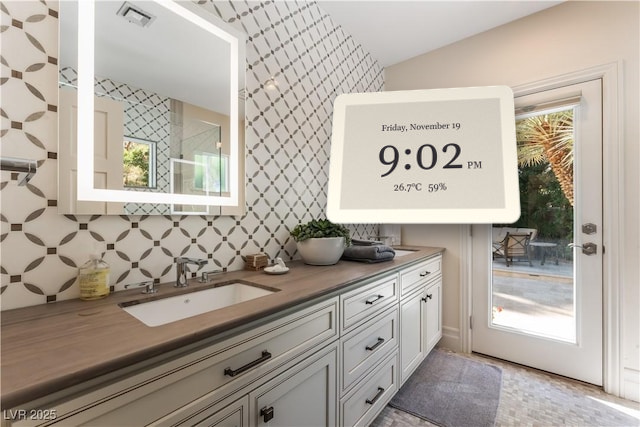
9:02
